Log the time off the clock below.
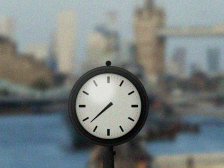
7:38
